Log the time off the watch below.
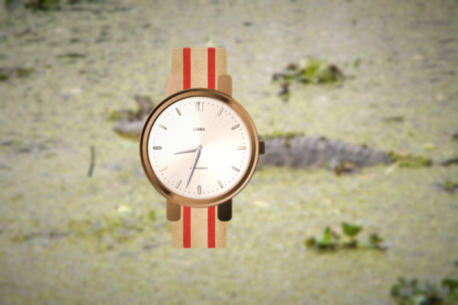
8:33
